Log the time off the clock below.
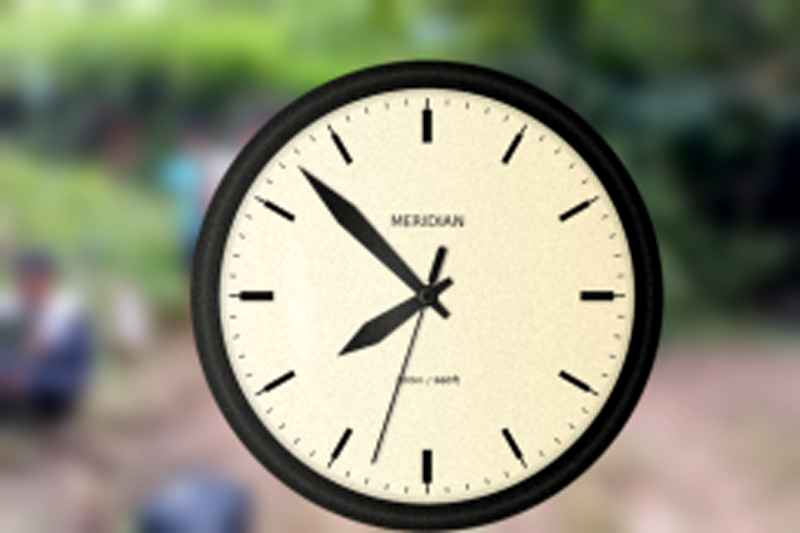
7:52:33
